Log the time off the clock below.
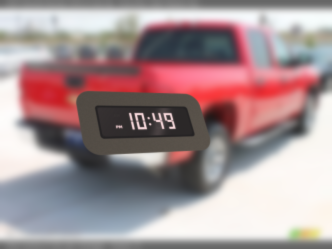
10:49
